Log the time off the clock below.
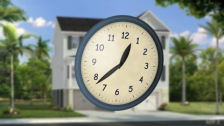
12:38
